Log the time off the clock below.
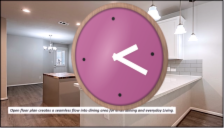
2:20
